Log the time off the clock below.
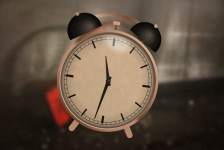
11:32
